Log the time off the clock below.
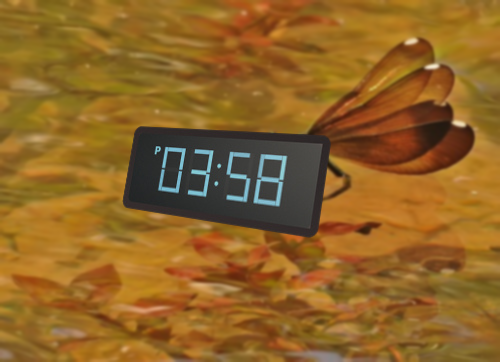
3:58
